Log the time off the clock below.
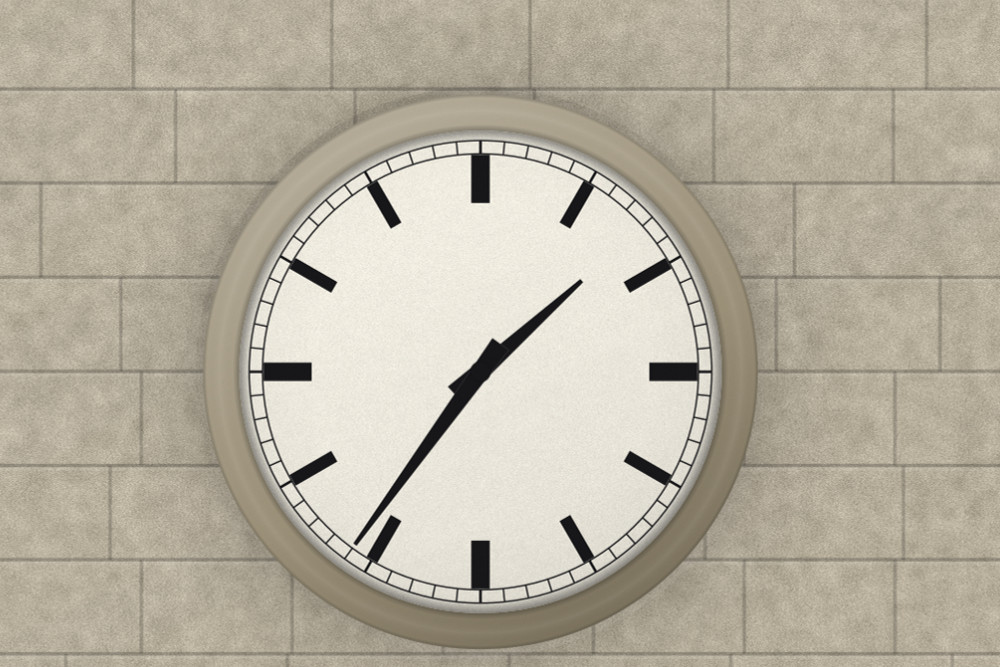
1:36
